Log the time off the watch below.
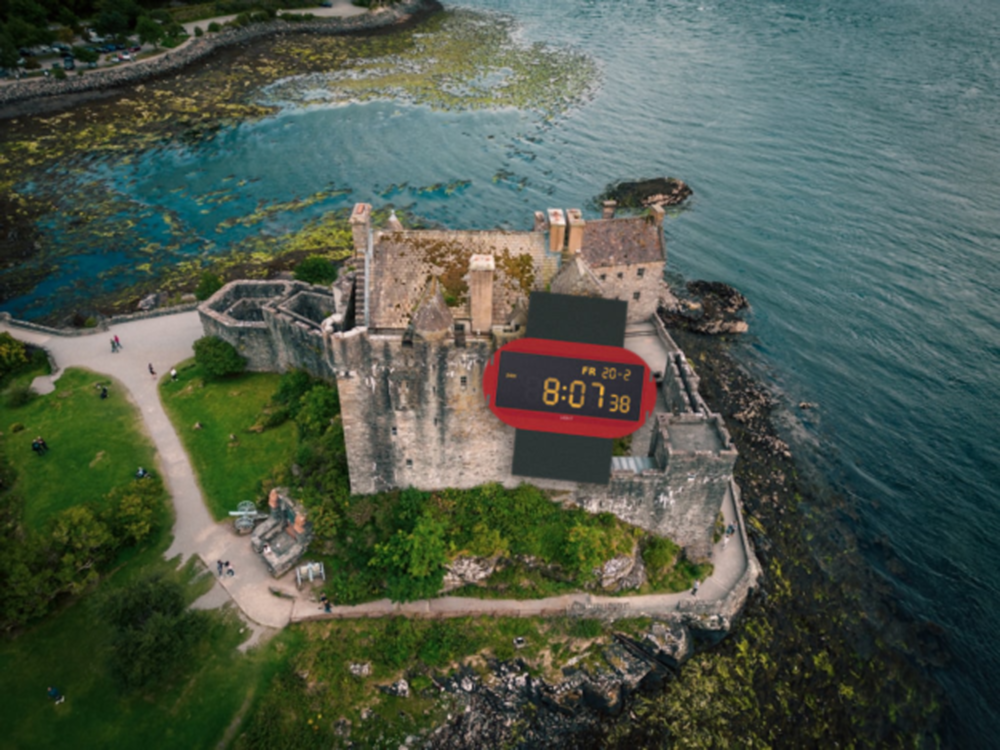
8:07:38
